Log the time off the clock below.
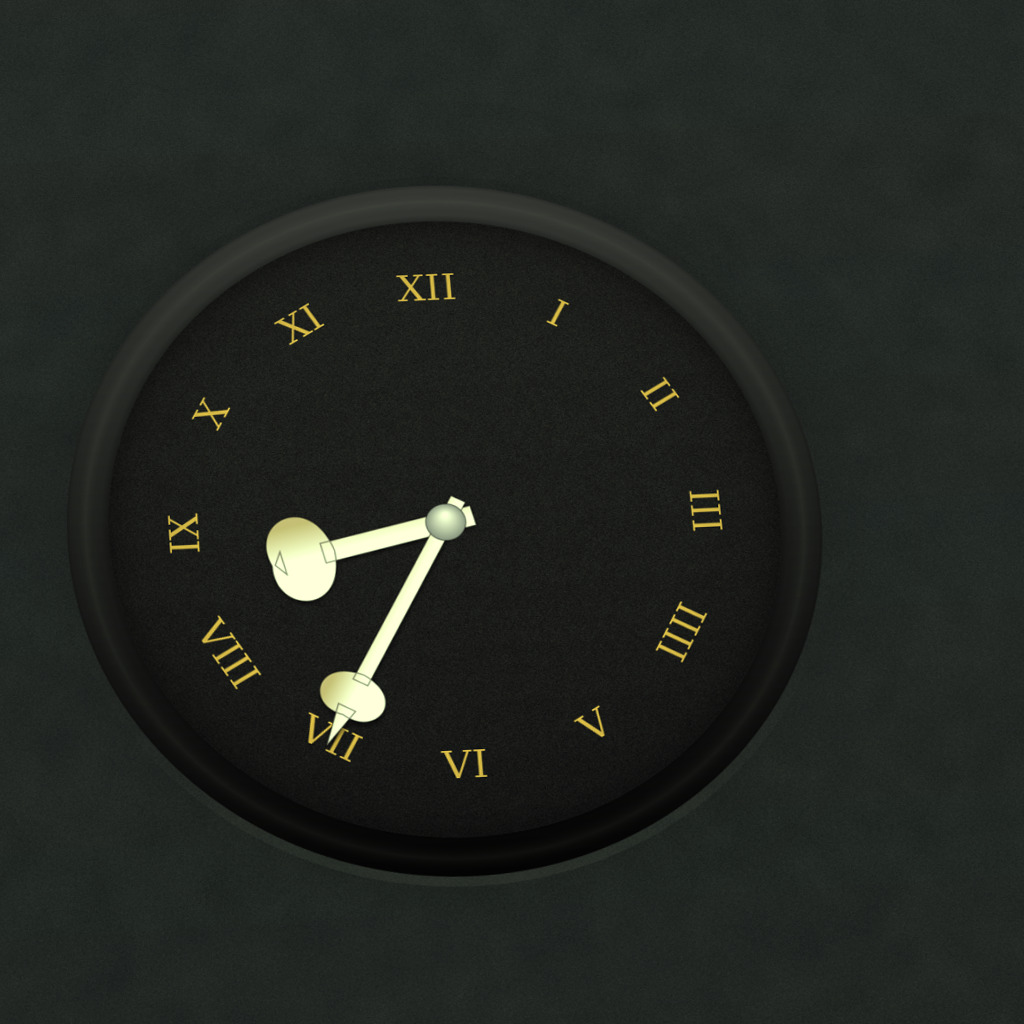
8:35
